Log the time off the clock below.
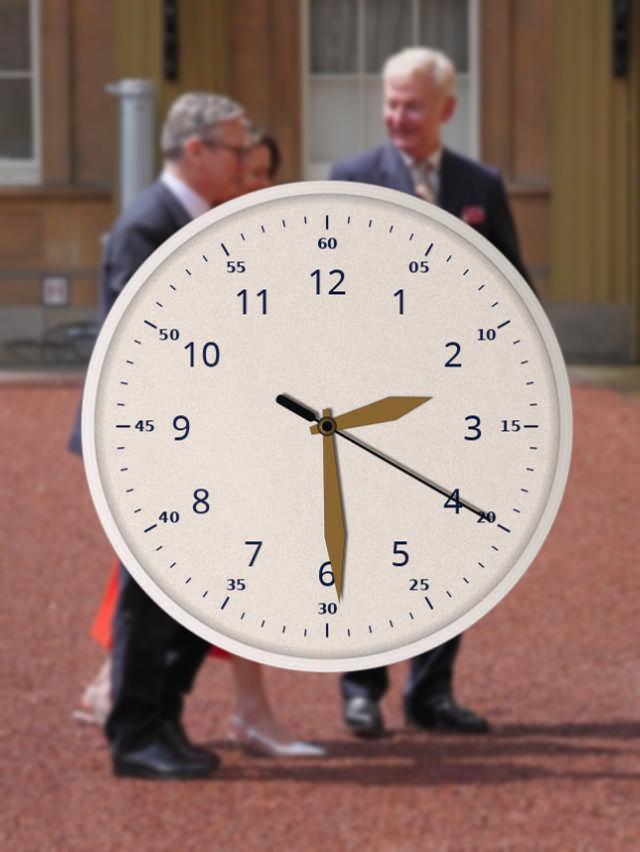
2:29:20
